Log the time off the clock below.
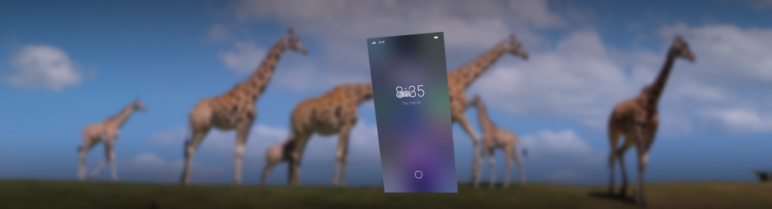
8:35
